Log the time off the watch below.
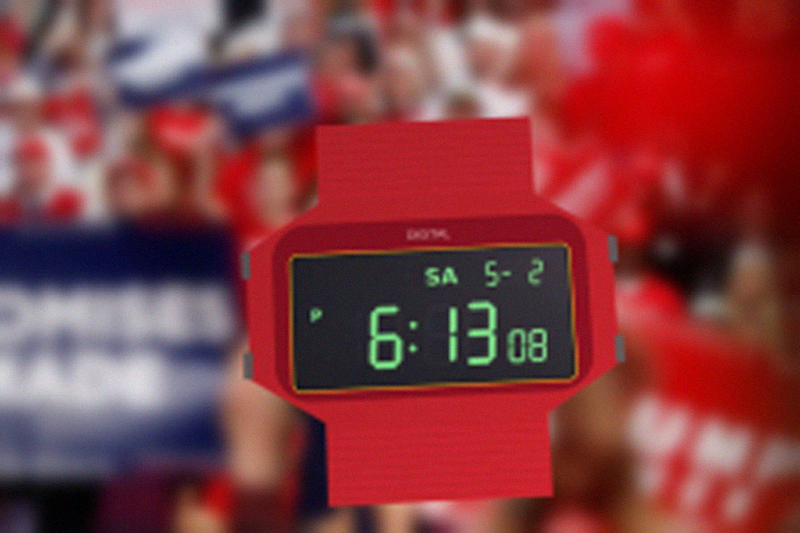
6:13:08
